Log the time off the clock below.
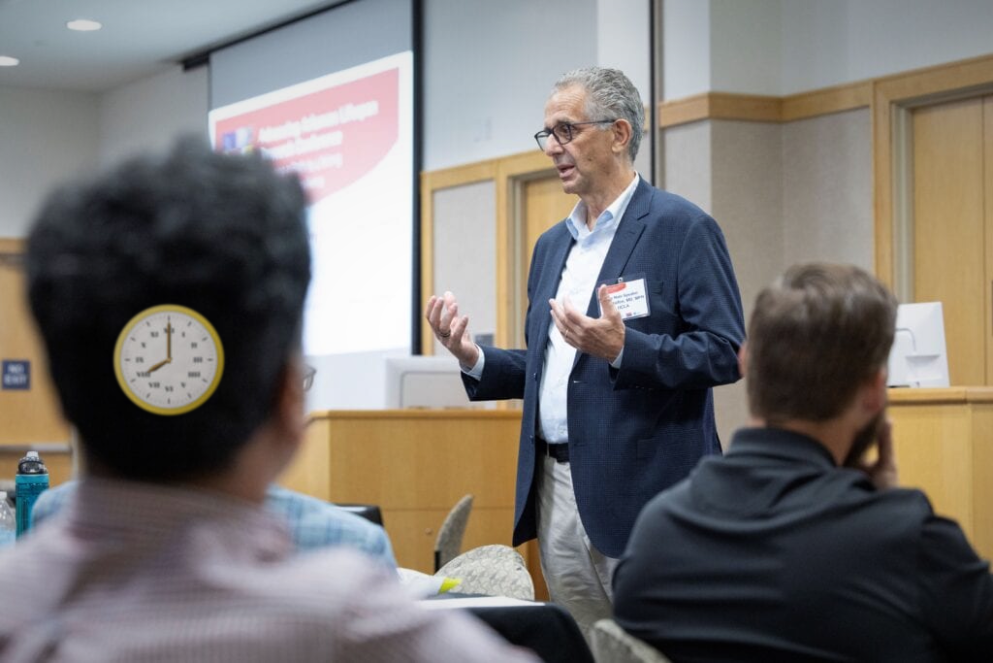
8:00
